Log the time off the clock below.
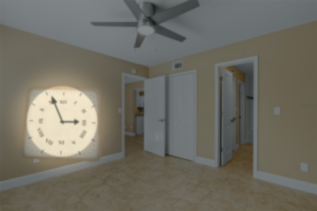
2:56
